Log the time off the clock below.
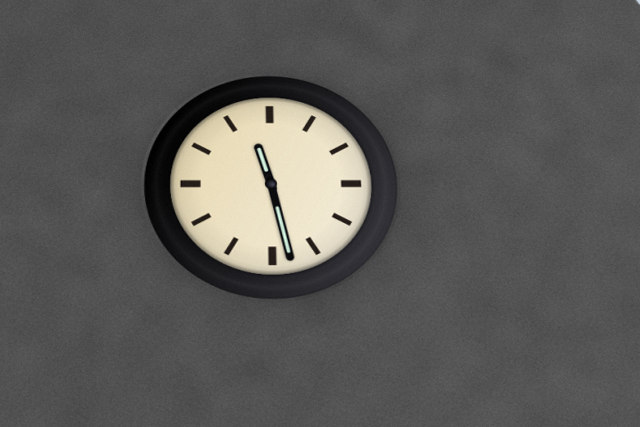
11:28
